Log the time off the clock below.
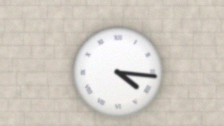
4:16
